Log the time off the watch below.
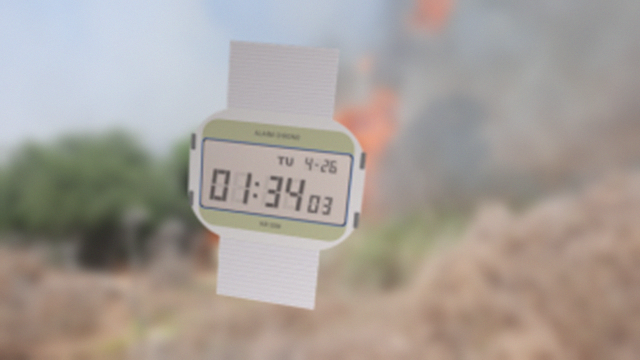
1:34:03
